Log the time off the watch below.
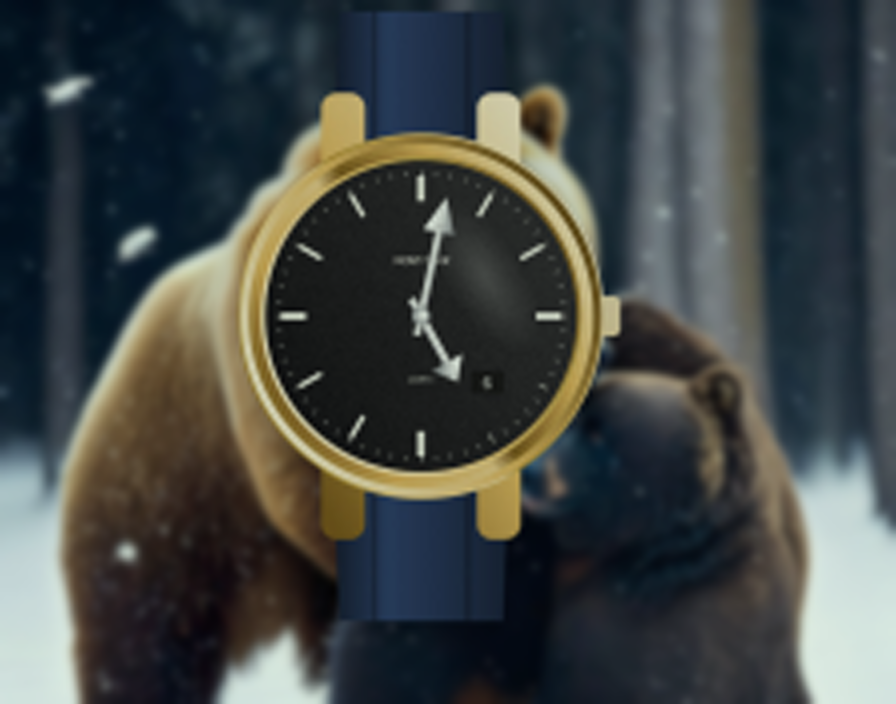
5:02
